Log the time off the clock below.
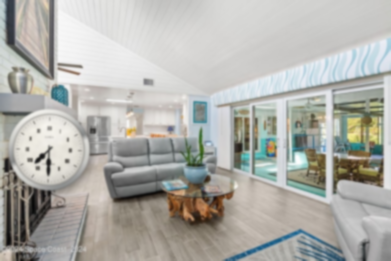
7:30
